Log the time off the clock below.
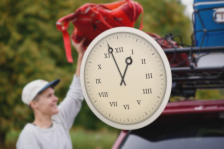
12:57
